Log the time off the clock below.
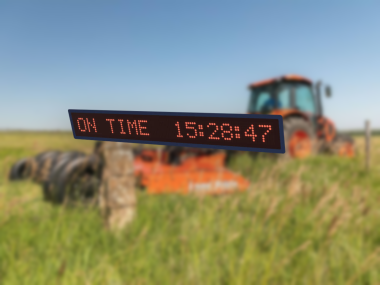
15:28:47
